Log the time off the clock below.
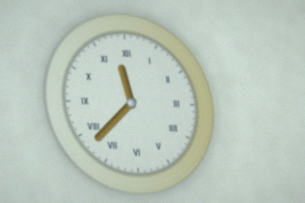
11:38
